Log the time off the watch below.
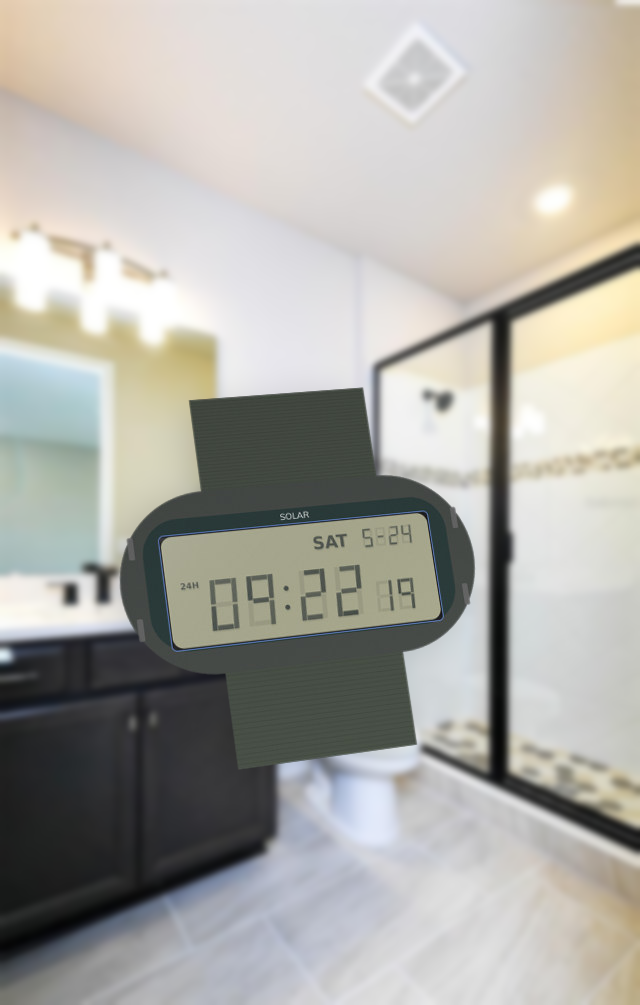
9:22:19
